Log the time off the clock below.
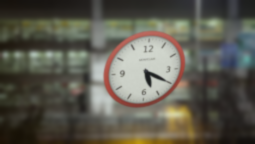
5:20
